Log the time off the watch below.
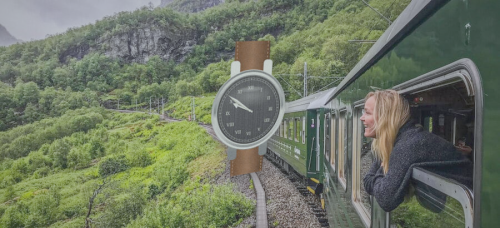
9:51
